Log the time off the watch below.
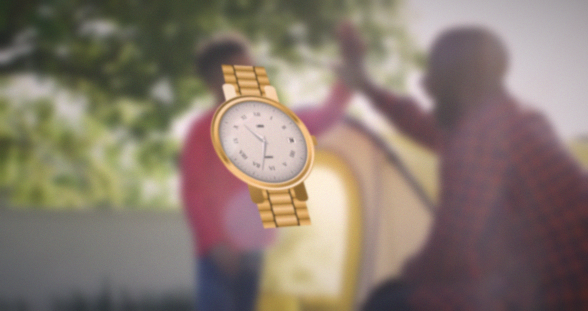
10:33
